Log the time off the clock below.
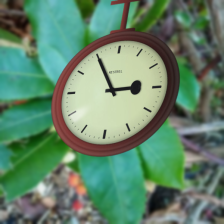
2:55
